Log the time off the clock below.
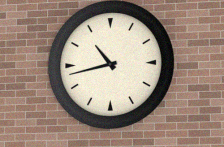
10:43
